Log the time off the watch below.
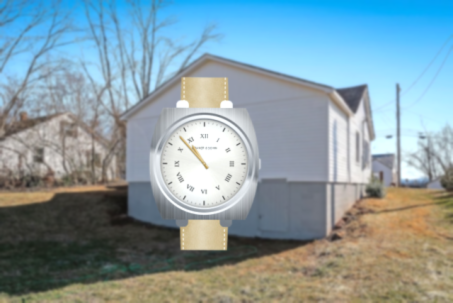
10:53
